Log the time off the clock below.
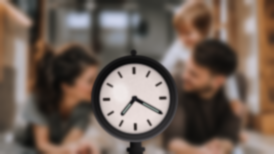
7:20
